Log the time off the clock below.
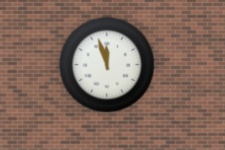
11:57
